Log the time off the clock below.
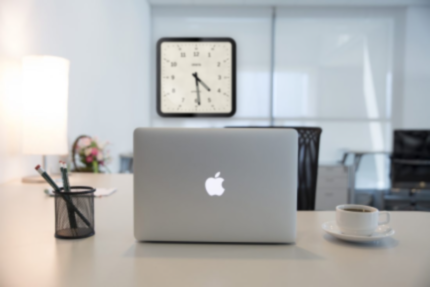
4:29
